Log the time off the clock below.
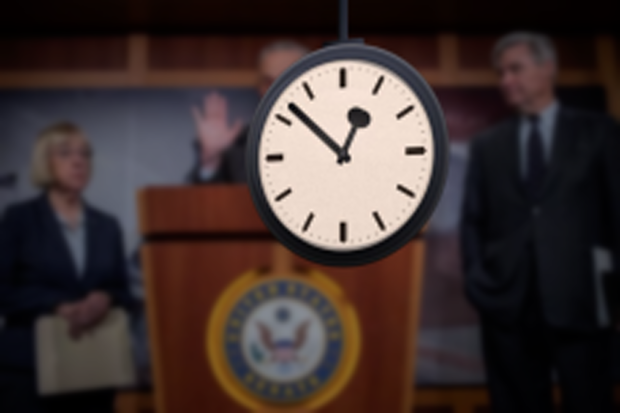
12:52
